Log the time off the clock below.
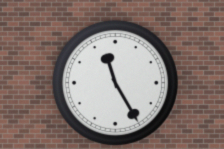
11:25
